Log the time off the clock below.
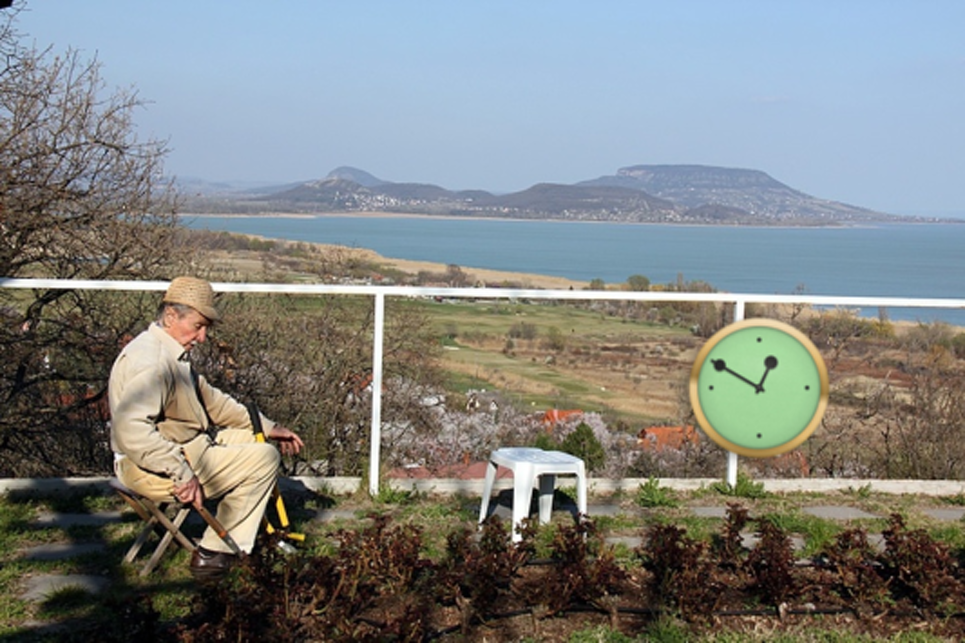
12:50
